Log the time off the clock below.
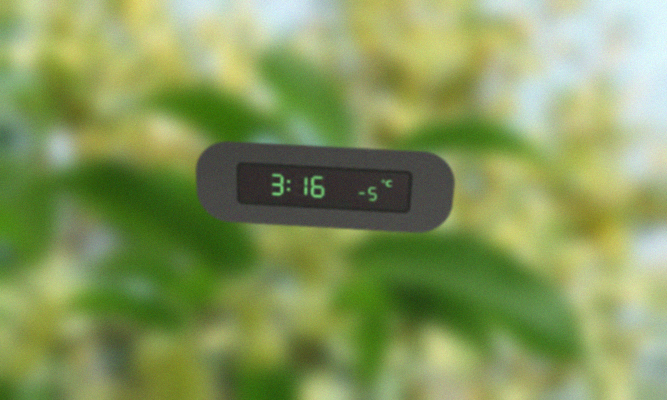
3:16
